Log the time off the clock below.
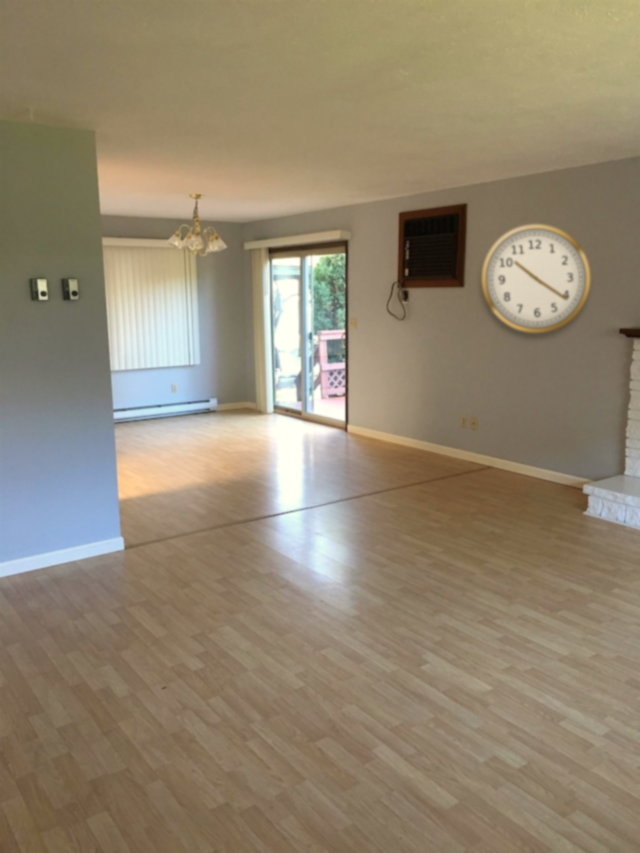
10:21
